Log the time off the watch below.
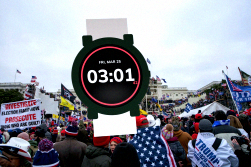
3:01
